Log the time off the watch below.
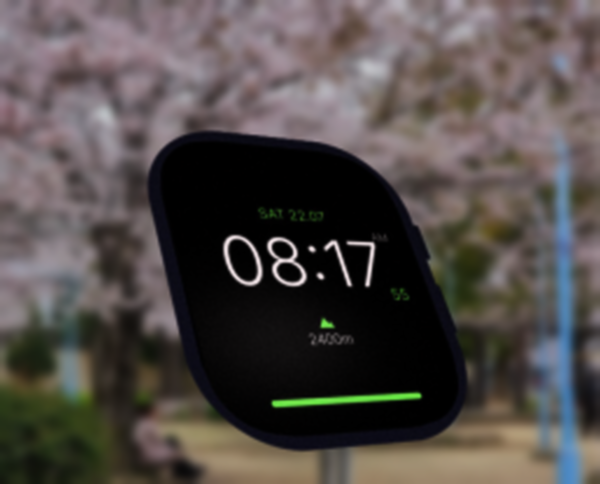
8:17
